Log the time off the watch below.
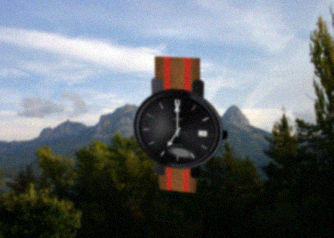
7:00
